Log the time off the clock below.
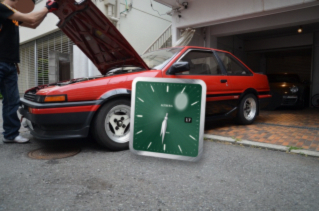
6:31
